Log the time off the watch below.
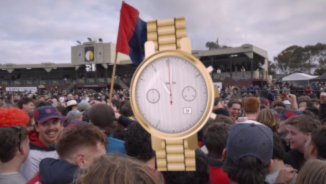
11:01
